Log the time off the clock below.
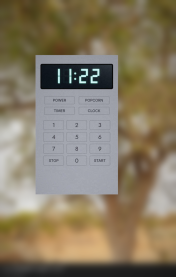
11:22
